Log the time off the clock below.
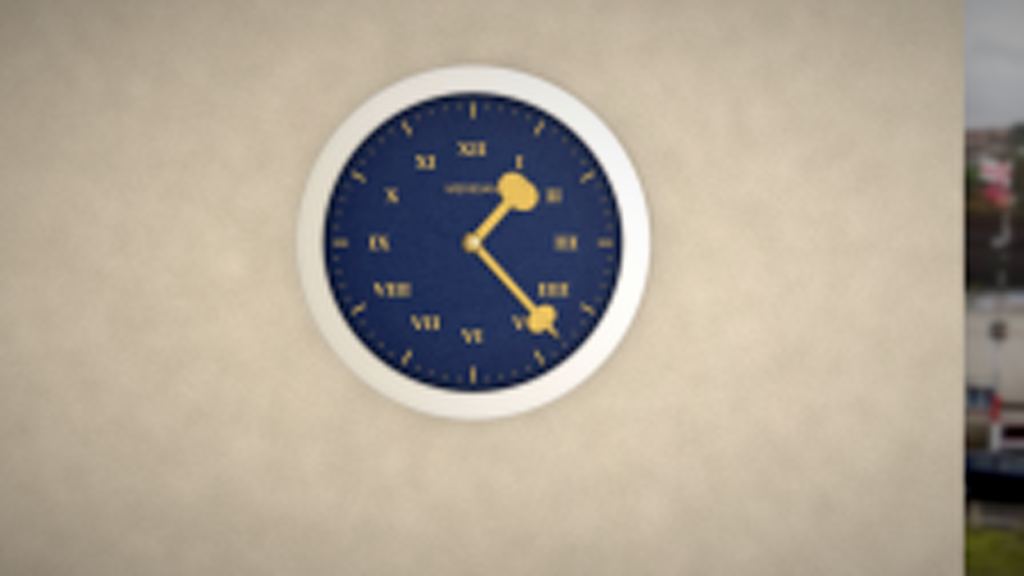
1:23
